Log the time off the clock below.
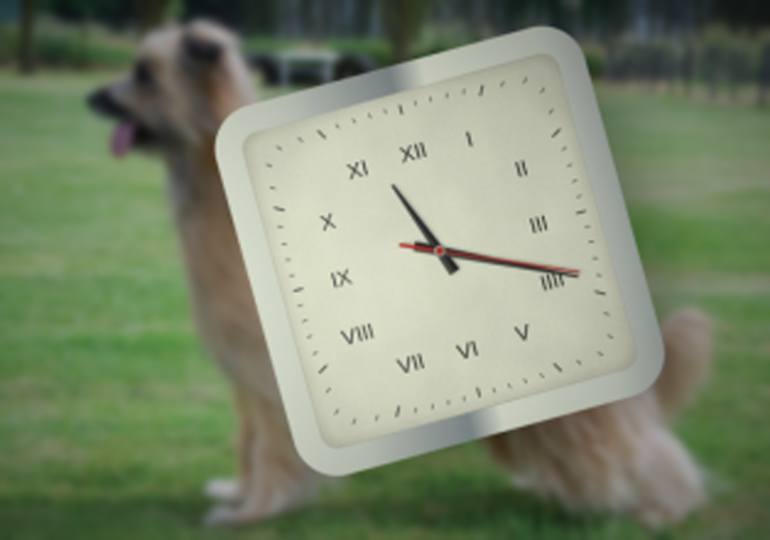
11:19:19
